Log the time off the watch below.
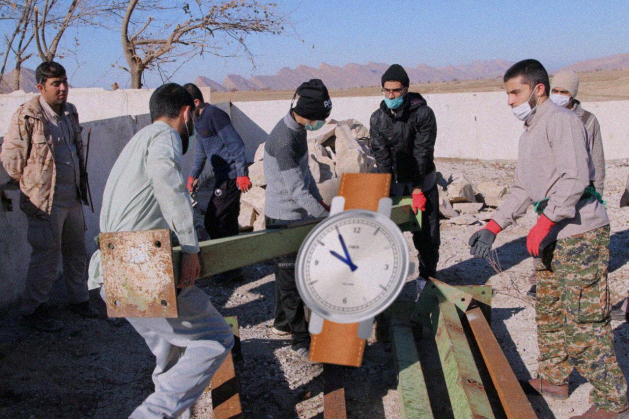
9:55
